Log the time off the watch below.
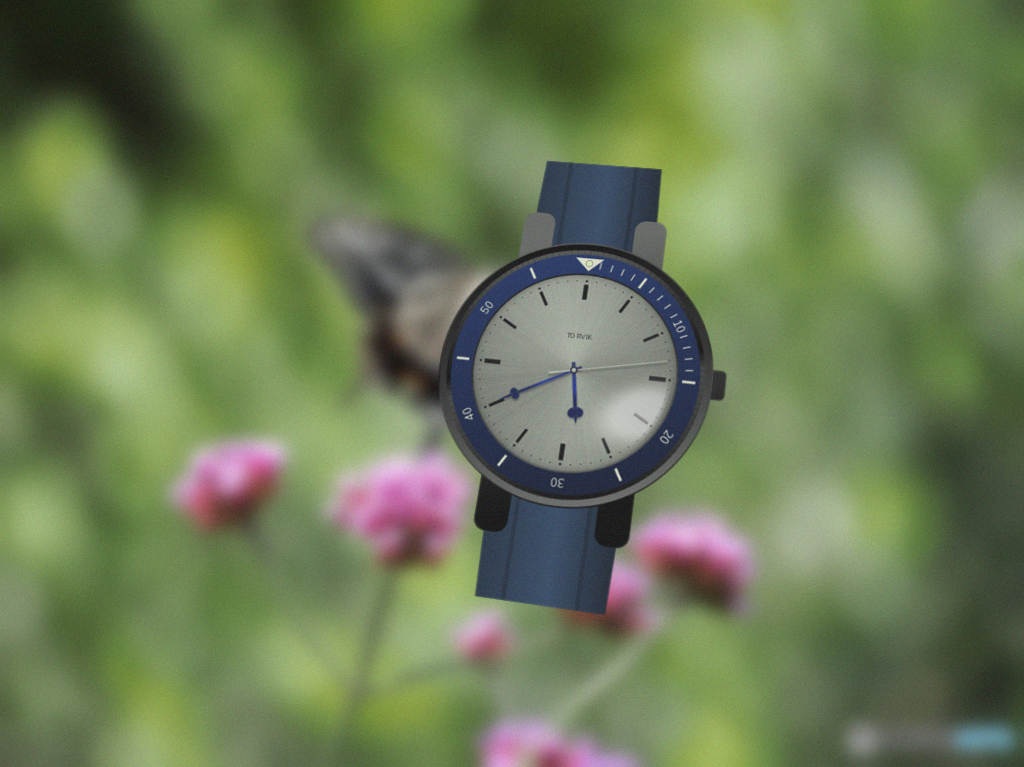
5:40:13
